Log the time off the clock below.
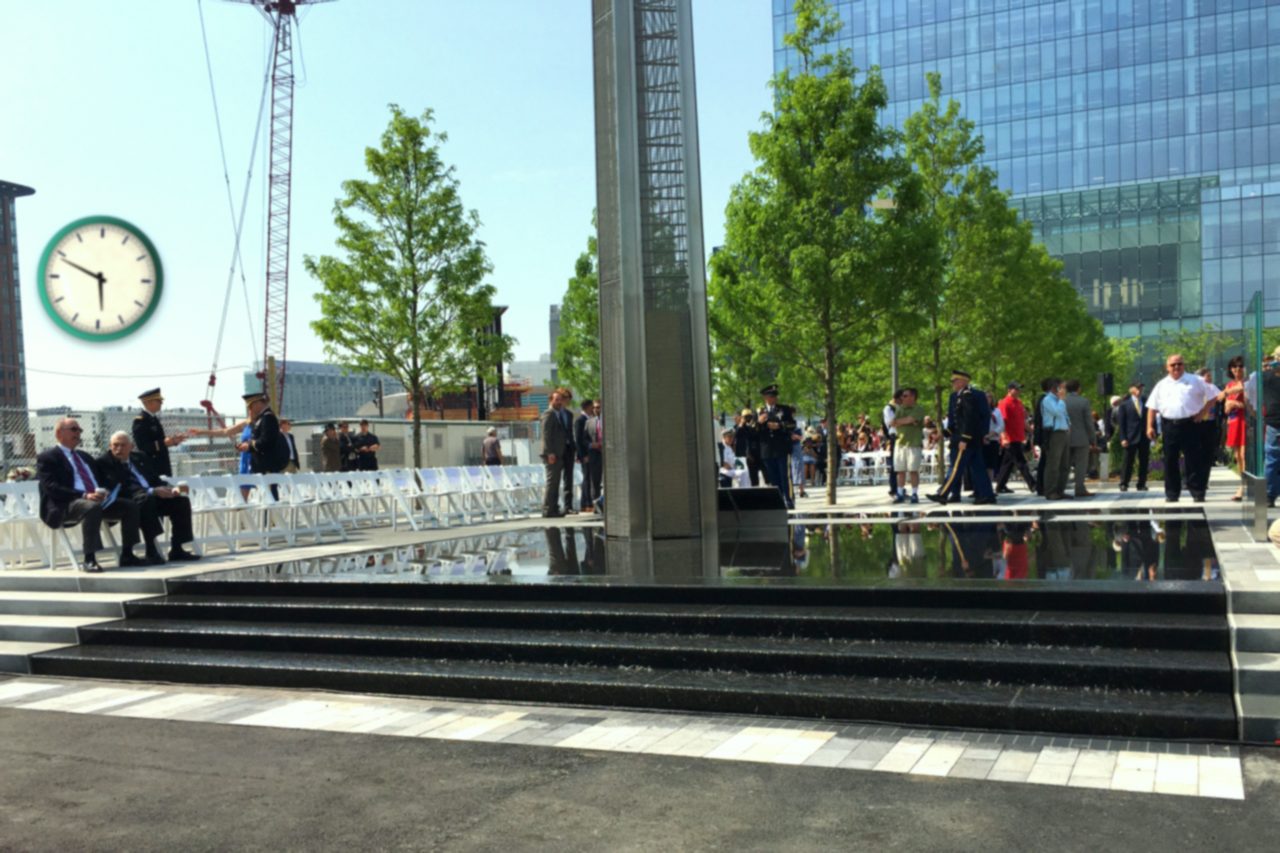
5:49
